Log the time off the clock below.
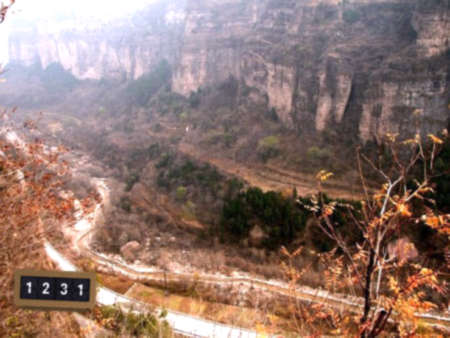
12:31
